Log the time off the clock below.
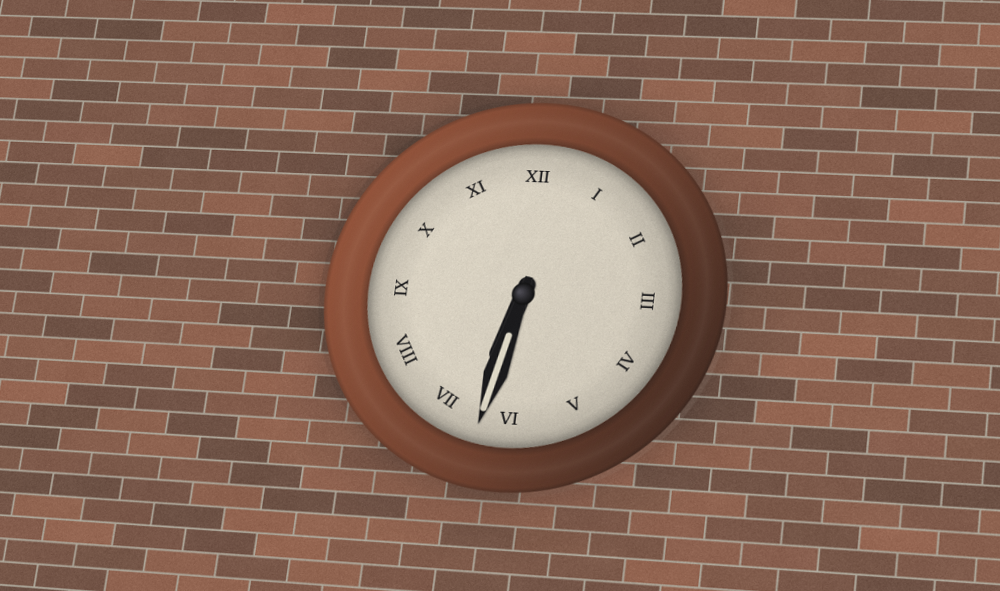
6:32
